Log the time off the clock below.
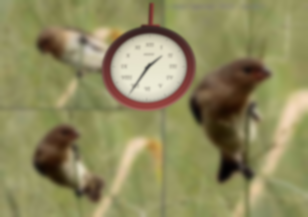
1:35
